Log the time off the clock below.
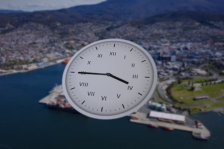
3:45
